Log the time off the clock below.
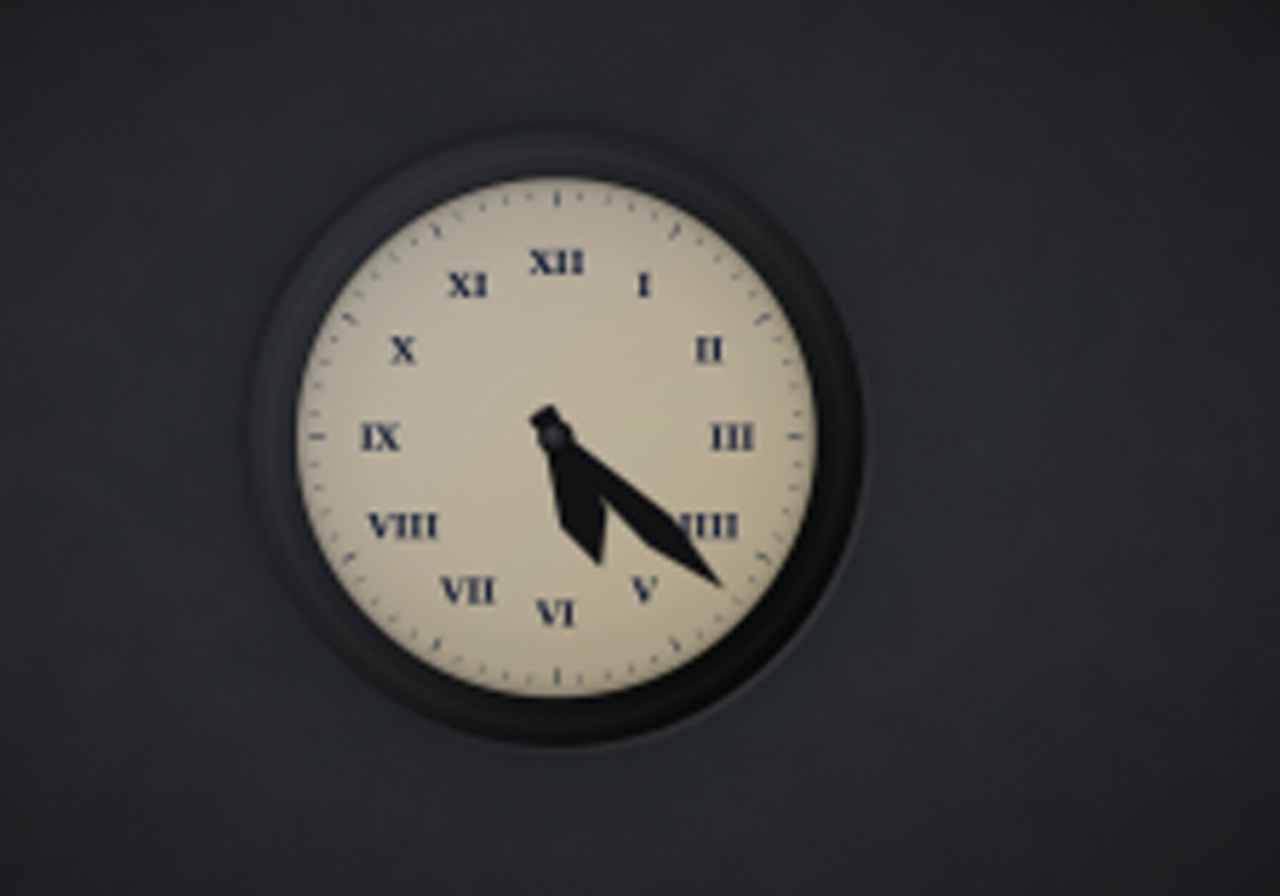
5:22
